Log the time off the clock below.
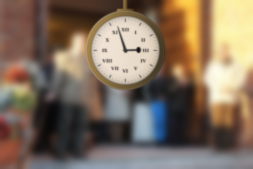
2:57
